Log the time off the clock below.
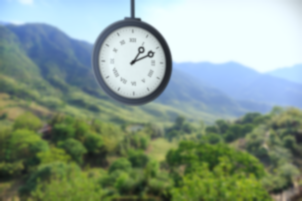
1:11
